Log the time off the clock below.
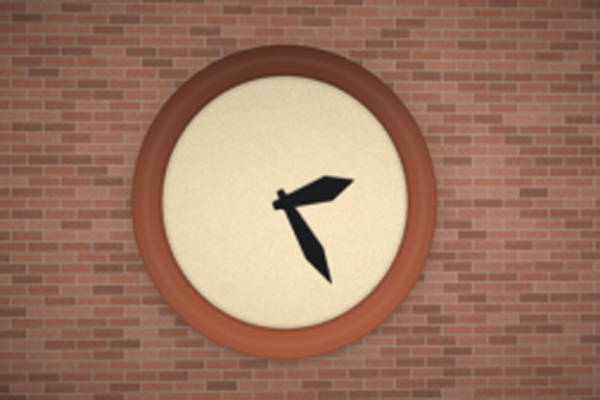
2:25
